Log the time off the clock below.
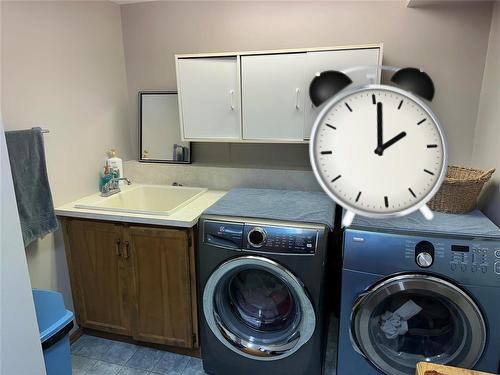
2:01
